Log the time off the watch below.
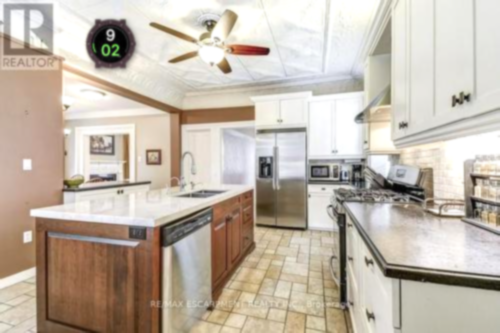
9:02
